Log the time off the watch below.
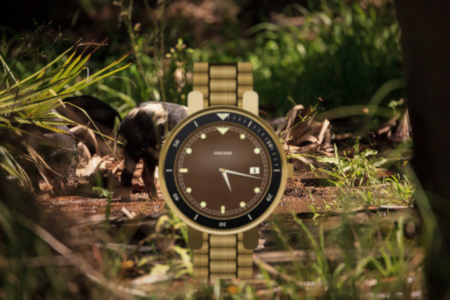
5:17
